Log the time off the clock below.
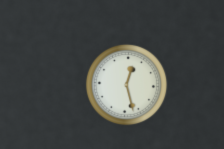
12:27
